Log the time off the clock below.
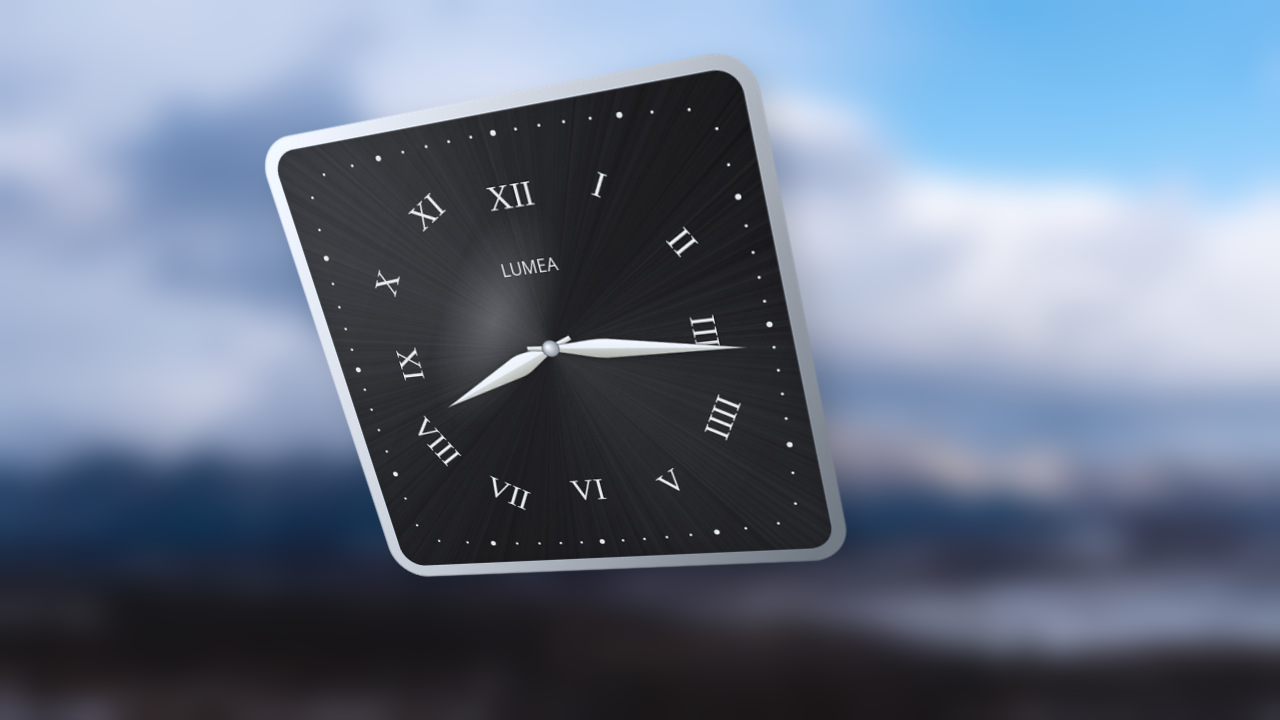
8:16
